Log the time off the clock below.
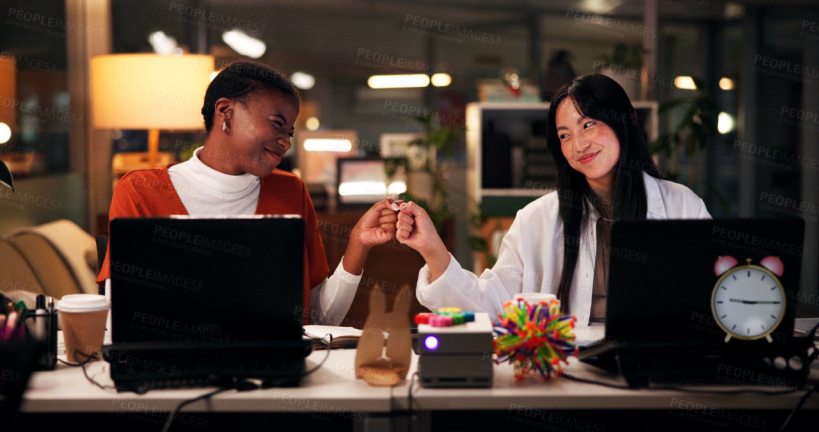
9:15
